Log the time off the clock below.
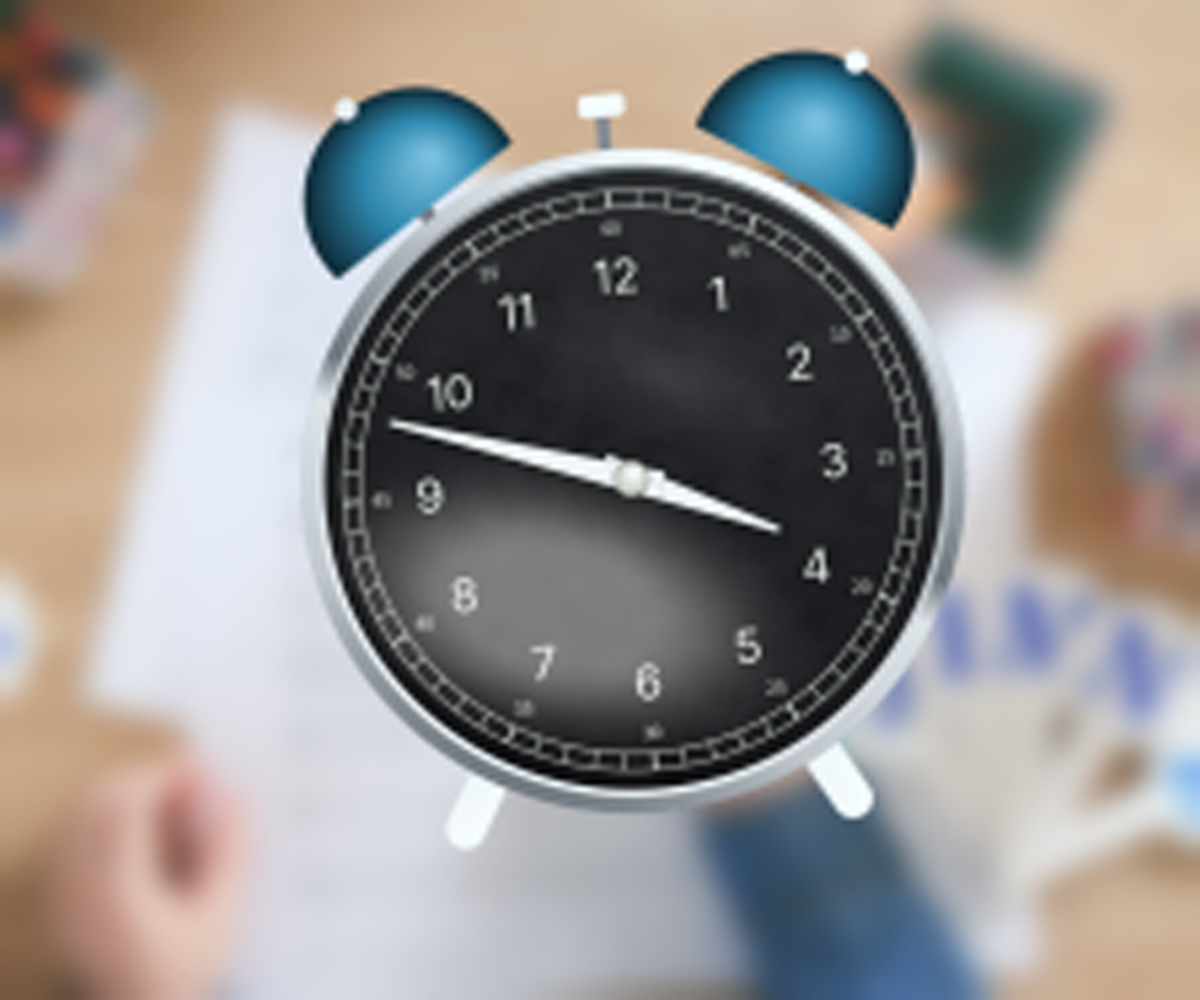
3:48
